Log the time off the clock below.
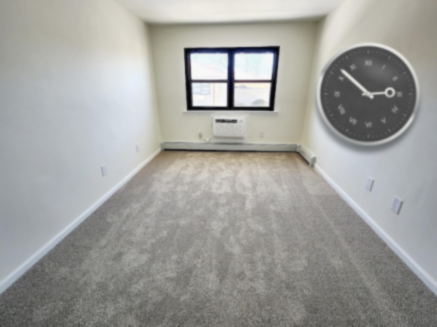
2:52
